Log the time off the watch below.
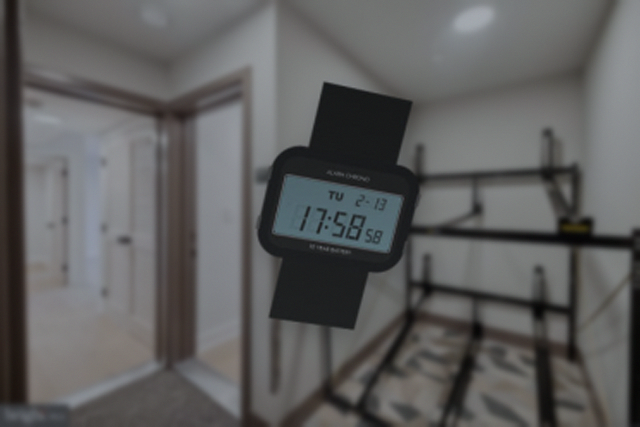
17:58:58
